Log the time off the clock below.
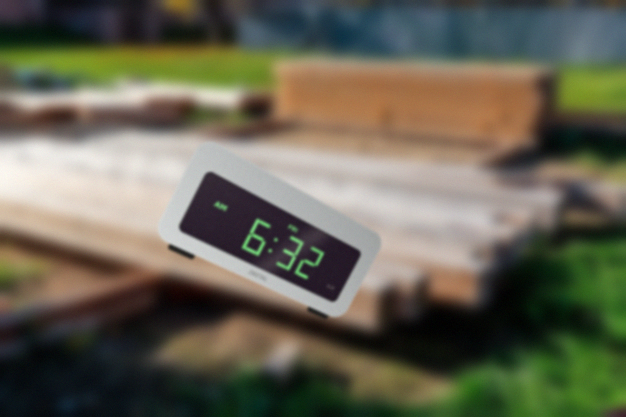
6:32
